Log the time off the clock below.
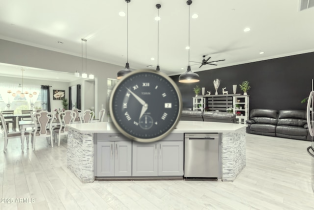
6:52
